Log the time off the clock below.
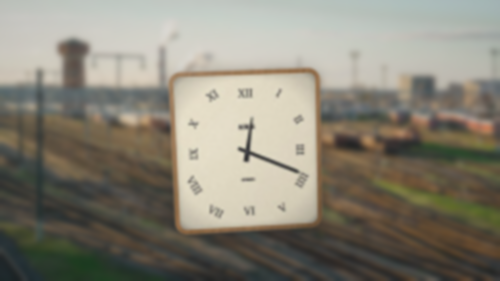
12:19
